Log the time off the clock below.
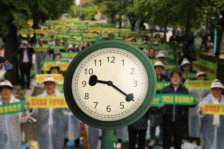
9:21
